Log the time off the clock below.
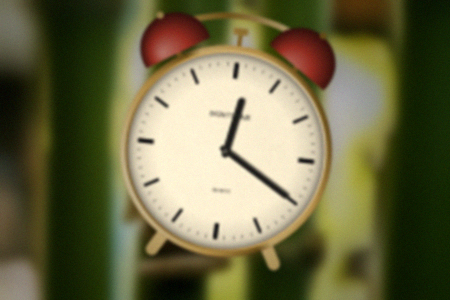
12:20
